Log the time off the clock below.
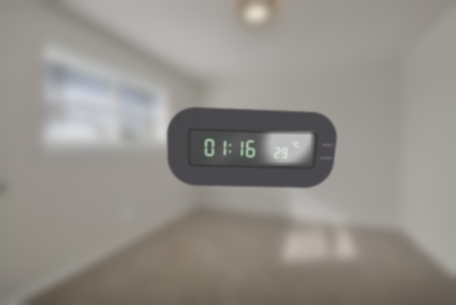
1:16
